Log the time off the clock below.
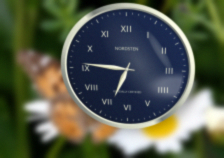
6:46
